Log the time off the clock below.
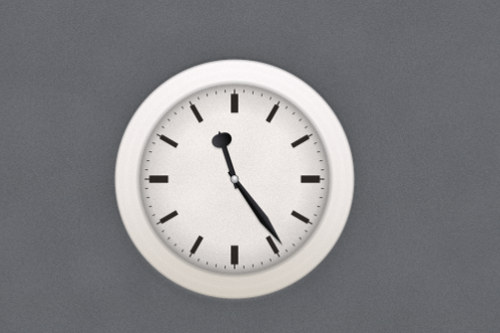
11:24
